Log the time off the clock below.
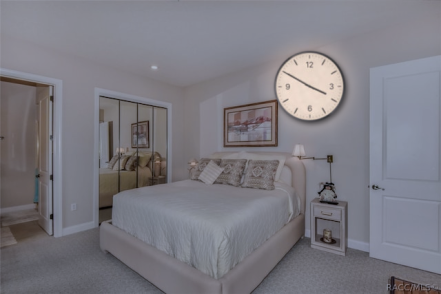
3:50
